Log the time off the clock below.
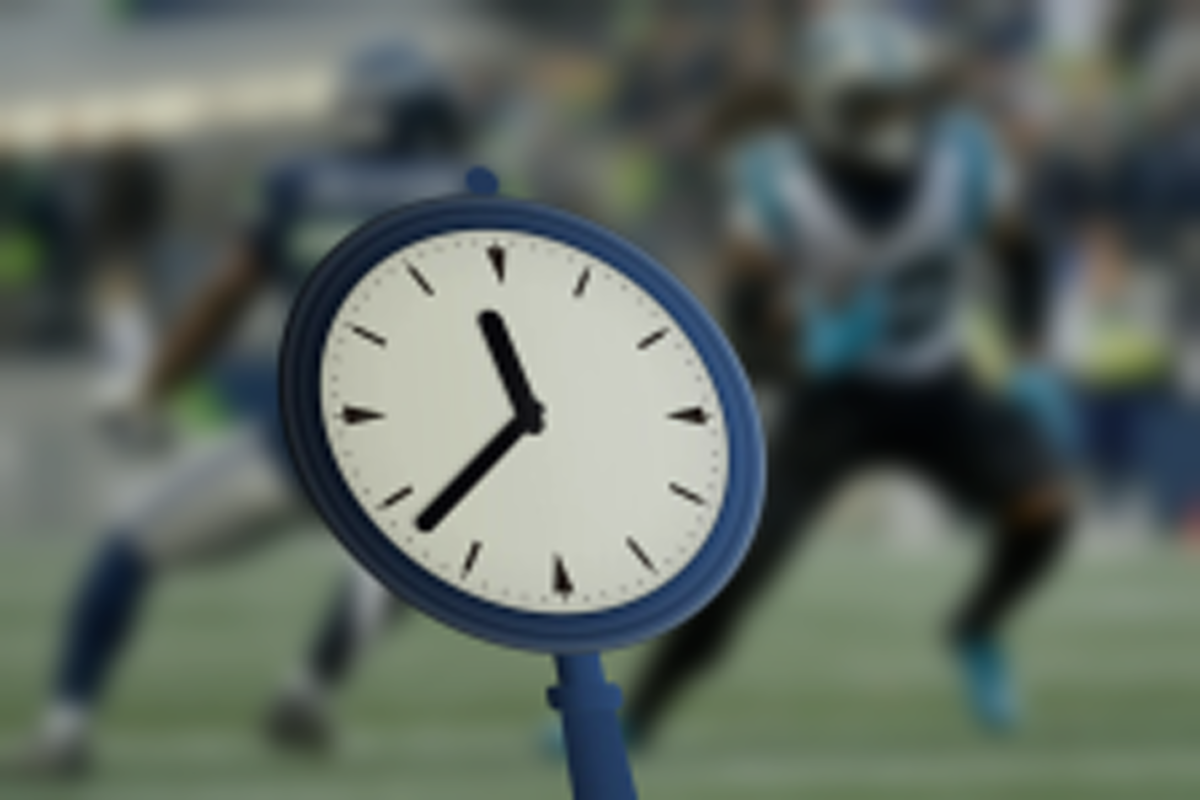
11:38
